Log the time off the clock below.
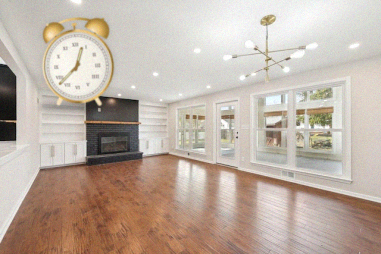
12:38
